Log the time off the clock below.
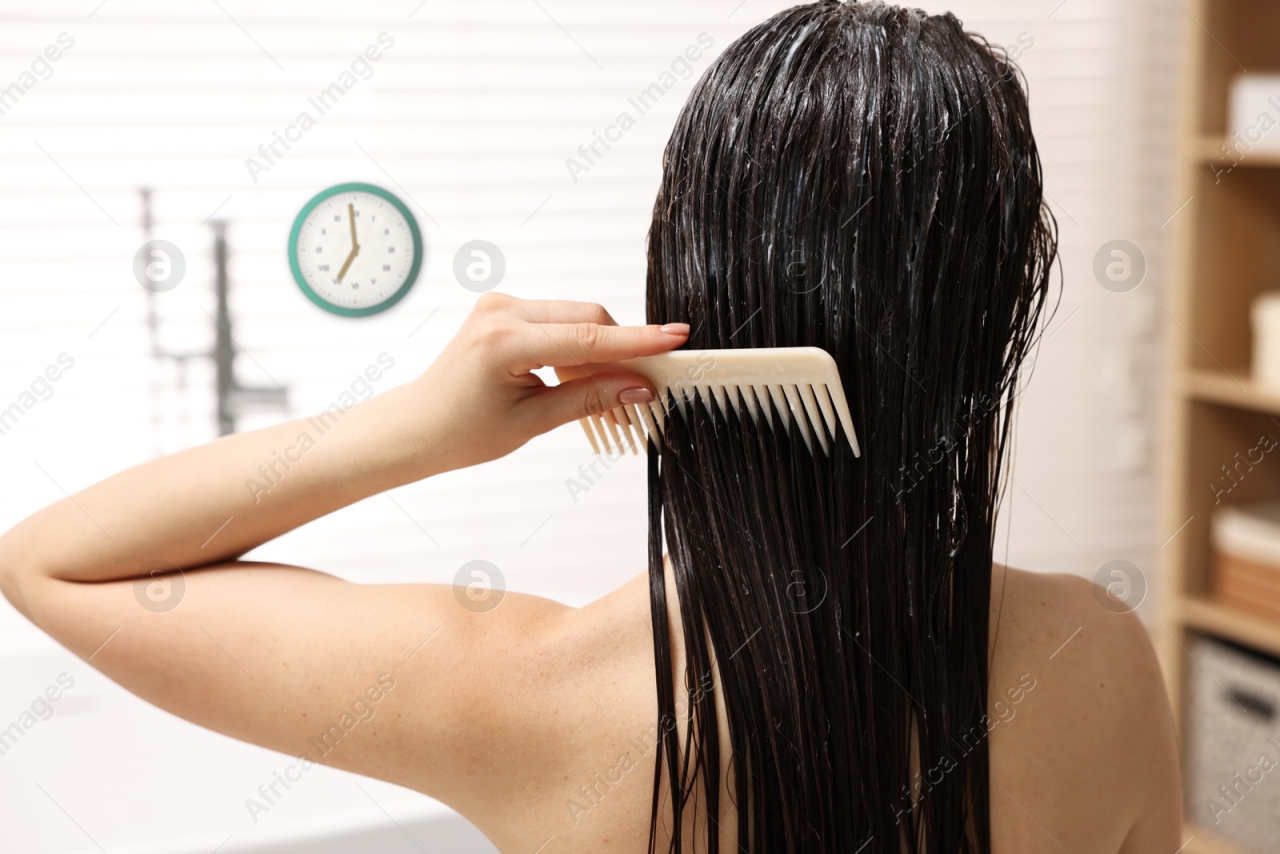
6:59
